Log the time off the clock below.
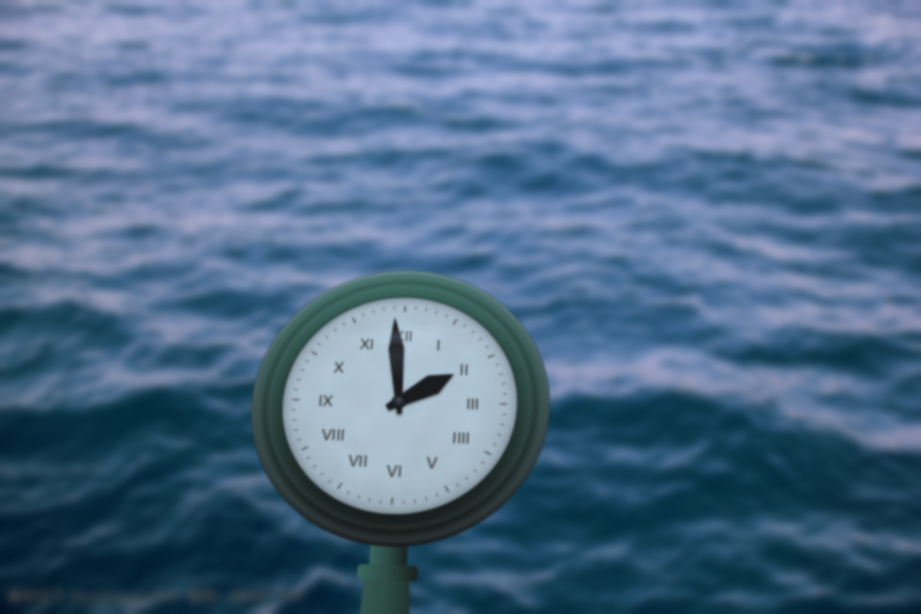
1:59
